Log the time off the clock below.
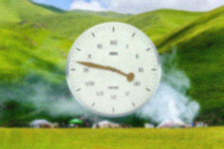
3:47
